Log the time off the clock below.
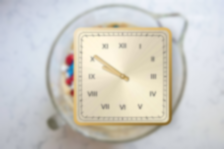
9:51
